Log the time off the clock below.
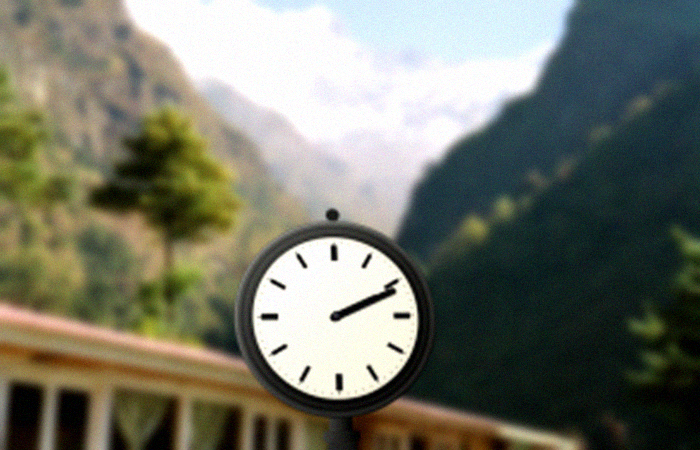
2:11
